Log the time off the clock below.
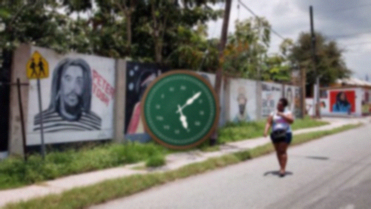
5:07
